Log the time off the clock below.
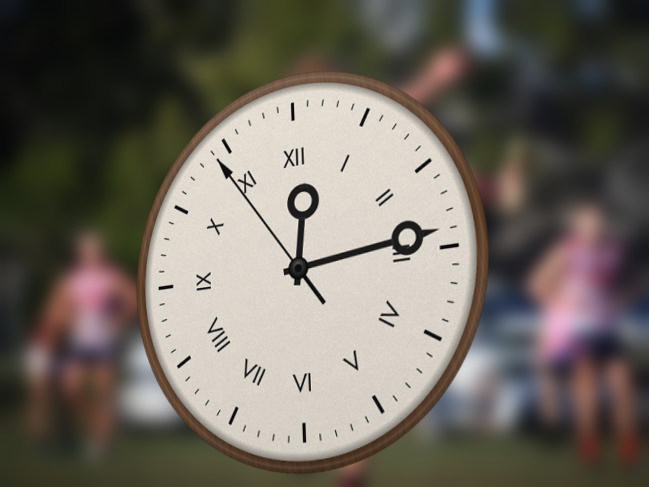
12:13:54
